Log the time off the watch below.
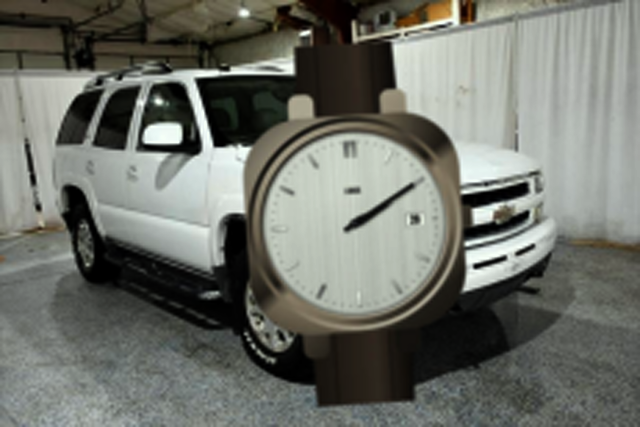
2:10
